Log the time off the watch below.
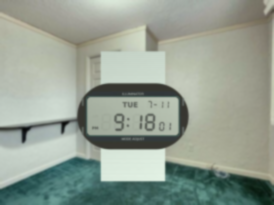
9:18
